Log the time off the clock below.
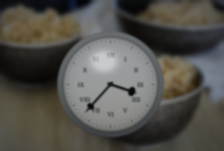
3:37
